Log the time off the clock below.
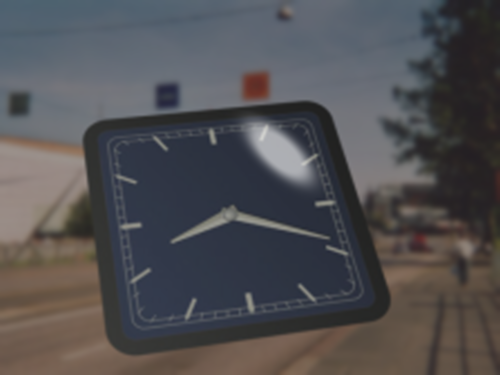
8:19
